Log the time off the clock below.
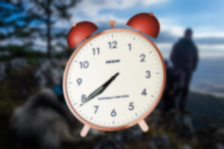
7:39
